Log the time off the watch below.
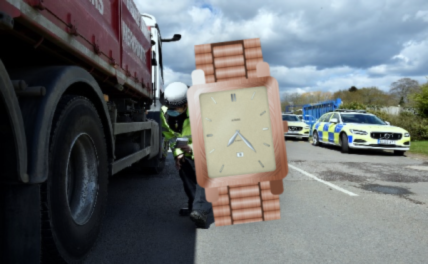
7:24
